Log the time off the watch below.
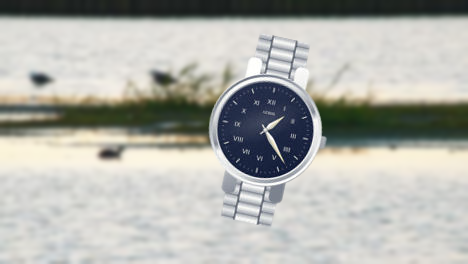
1:23
